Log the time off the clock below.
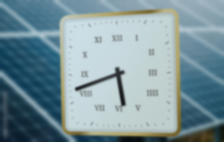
5:42
